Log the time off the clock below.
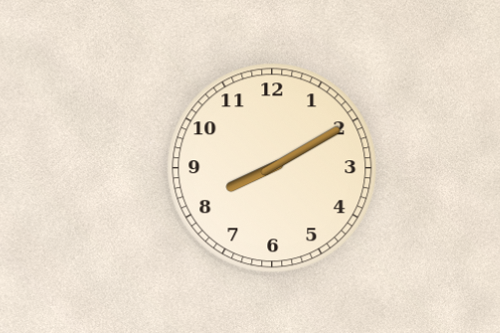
8:10
